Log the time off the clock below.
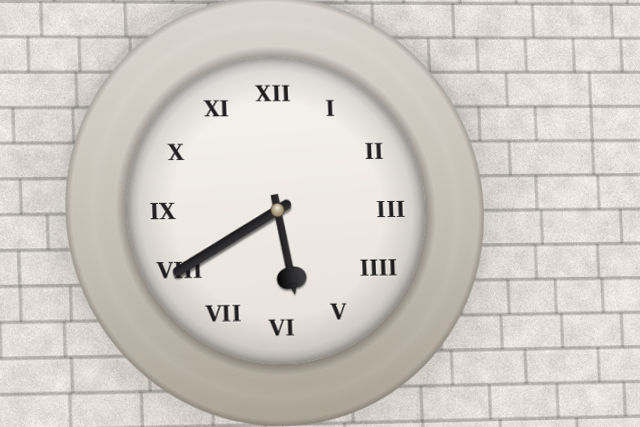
5:40
